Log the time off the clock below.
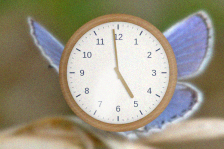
4:59
